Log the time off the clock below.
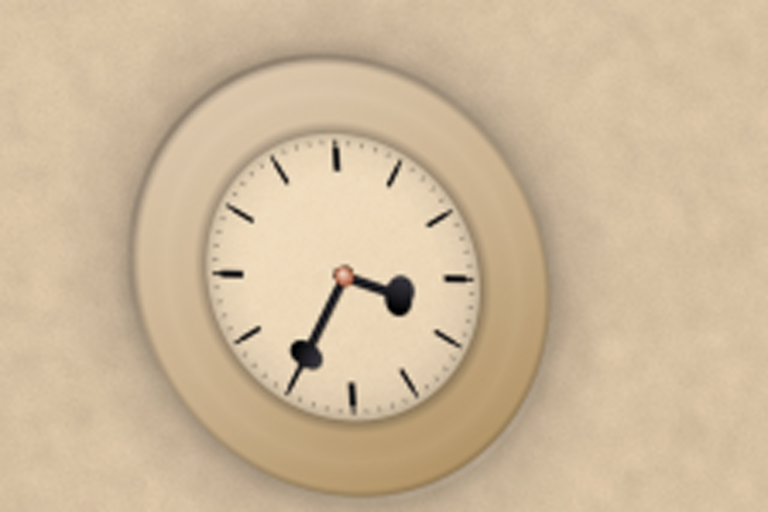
3:35
